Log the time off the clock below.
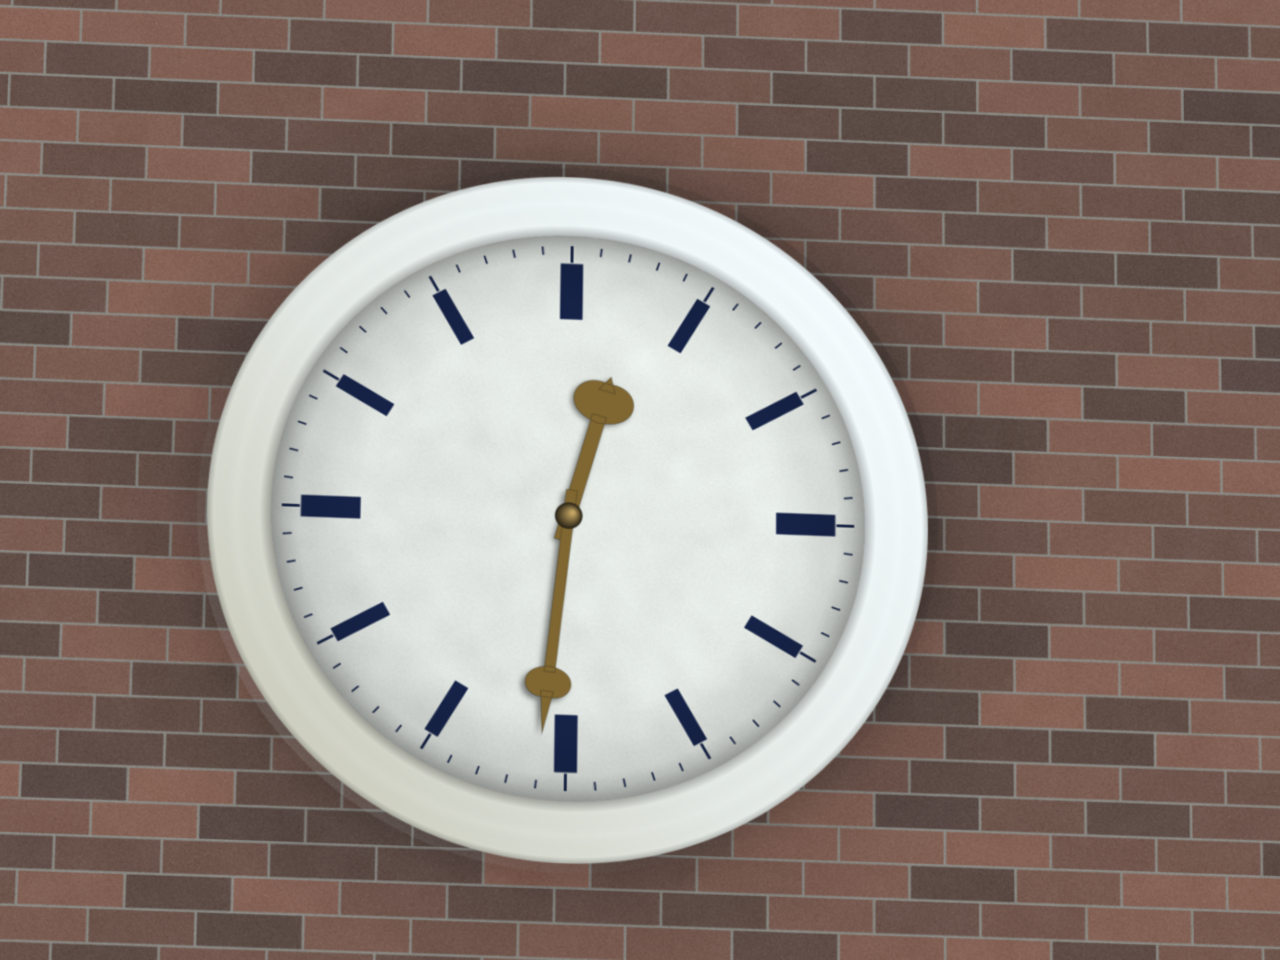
12:31
